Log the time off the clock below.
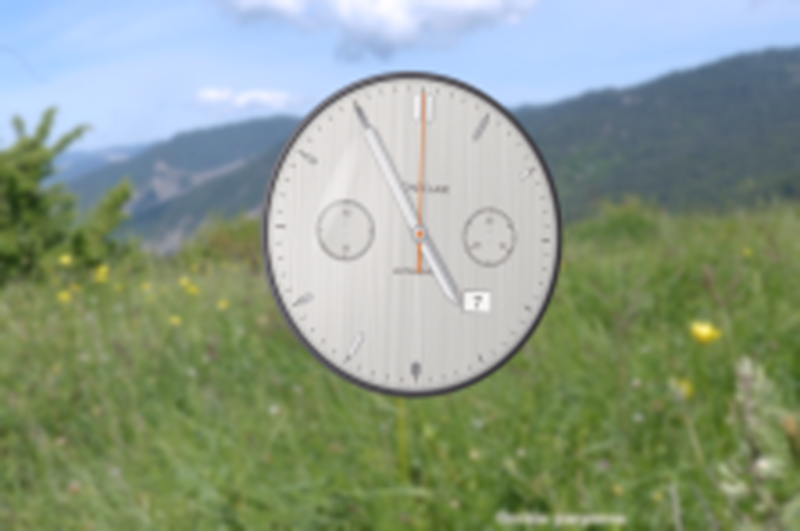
4:55
